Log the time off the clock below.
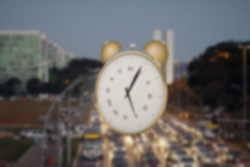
5:04
